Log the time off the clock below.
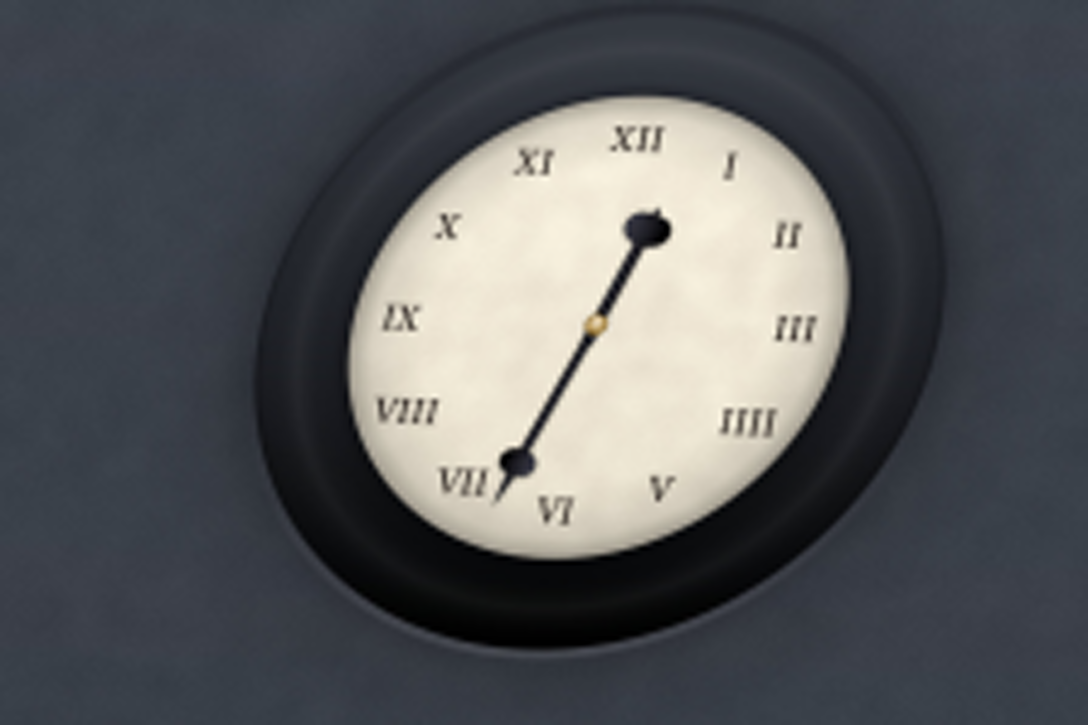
12:33
